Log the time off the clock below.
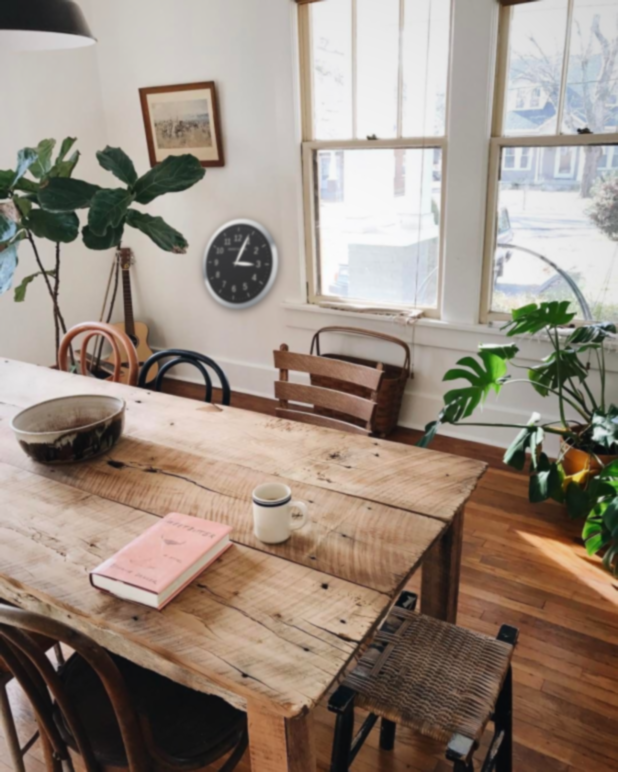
3:04
